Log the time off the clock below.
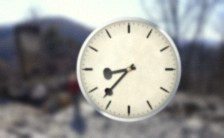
8:37
